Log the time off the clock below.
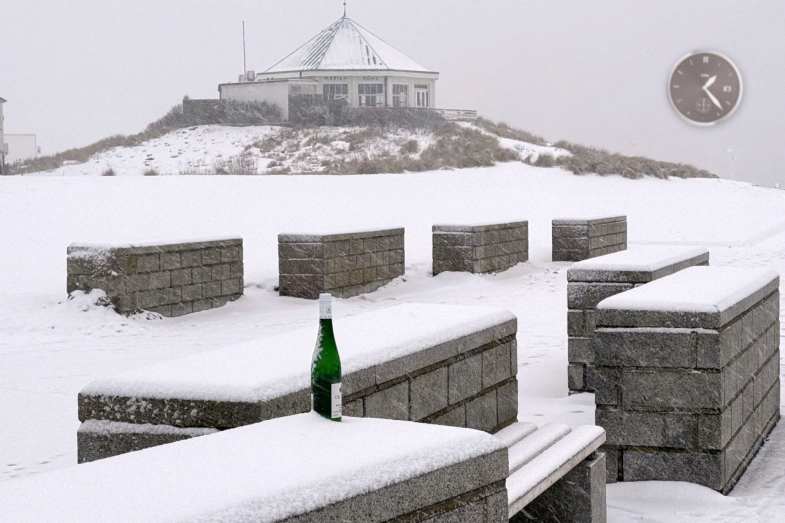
1:23
